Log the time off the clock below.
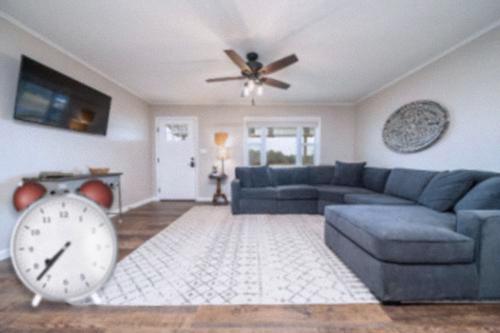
7:37
